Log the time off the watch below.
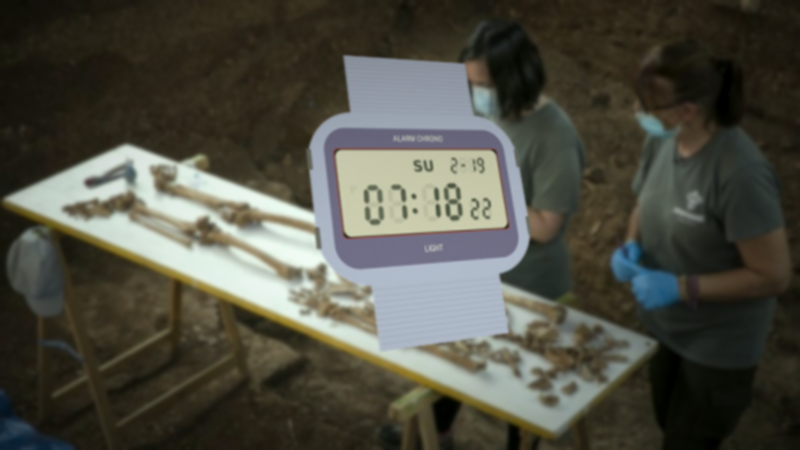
7:18:22
